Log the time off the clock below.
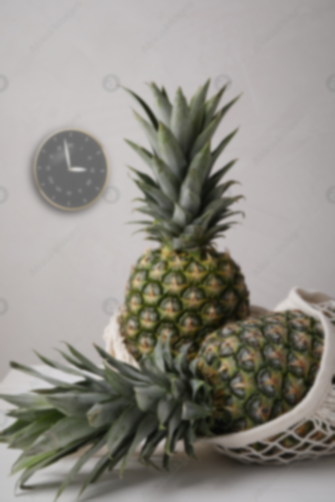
2:58
